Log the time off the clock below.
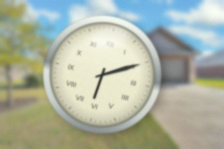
6:10
